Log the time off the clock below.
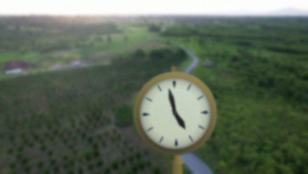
4:58
